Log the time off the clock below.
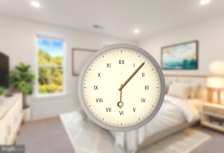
6:07
